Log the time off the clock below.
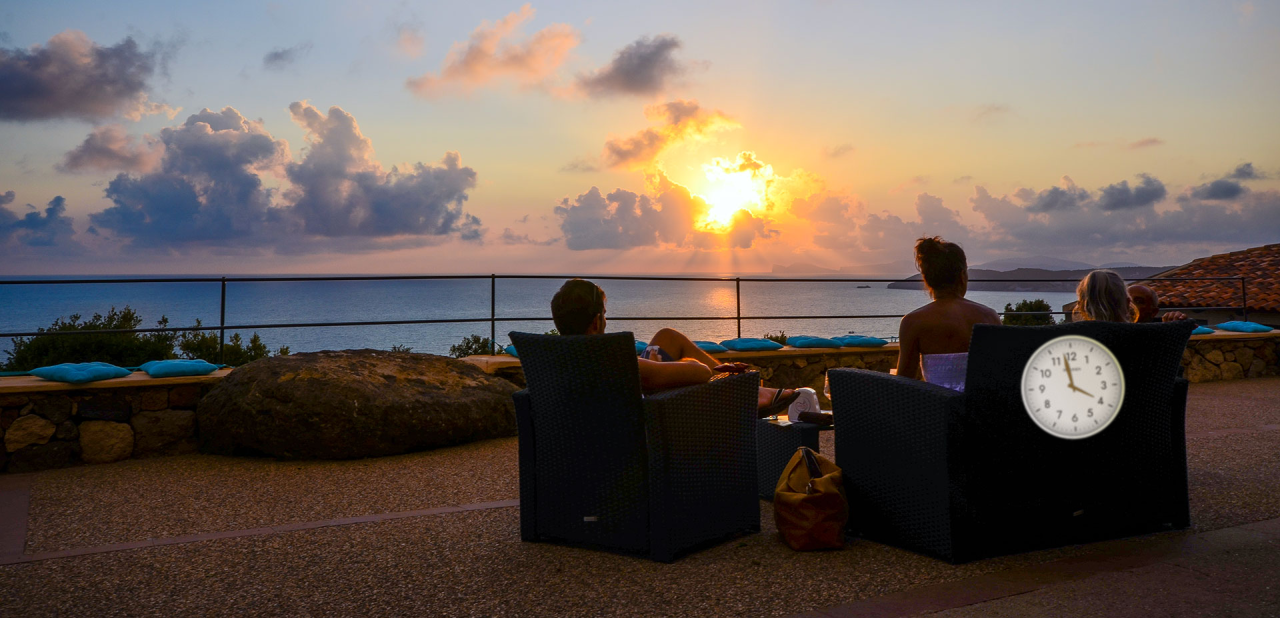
3:58
